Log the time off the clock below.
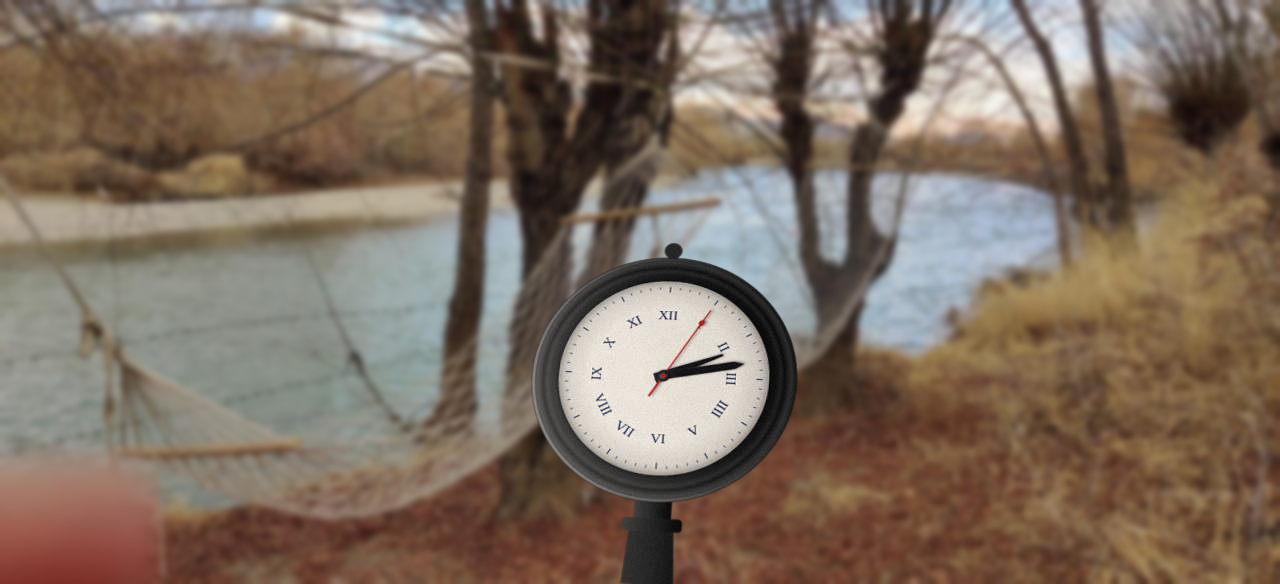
2:13:05
